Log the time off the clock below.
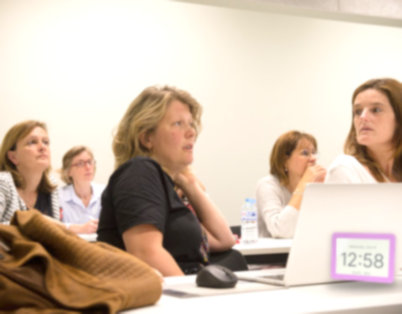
12:58
